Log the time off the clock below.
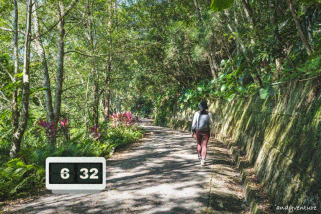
6:32
